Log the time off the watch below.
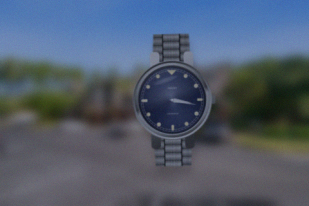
3:17
